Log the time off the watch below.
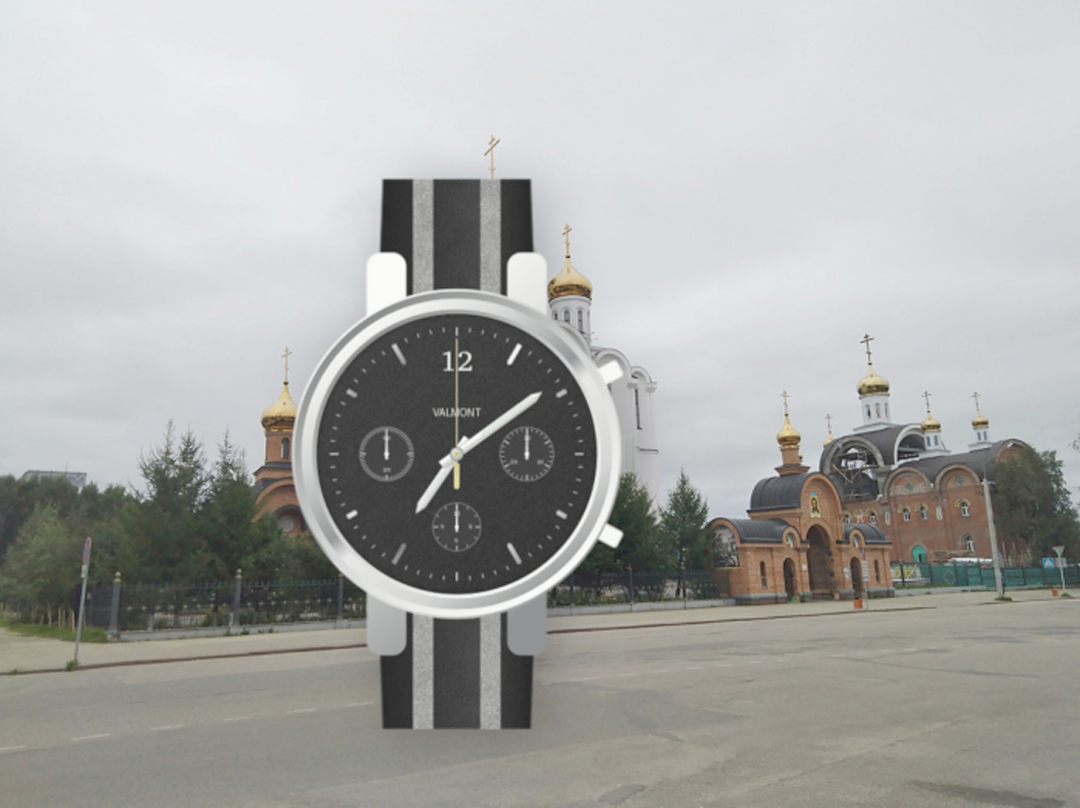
7:09
